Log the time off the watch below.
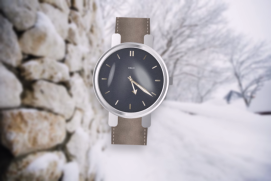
5:21
